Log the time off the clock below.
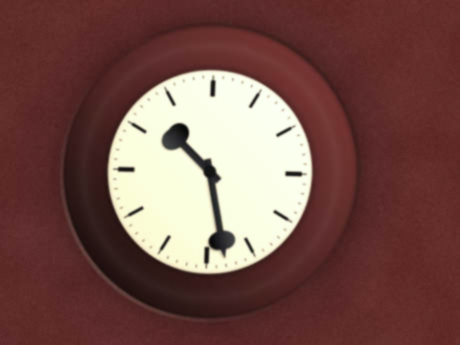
10:28
